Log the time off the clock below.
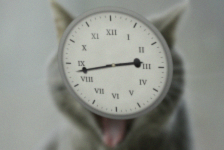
2:43
